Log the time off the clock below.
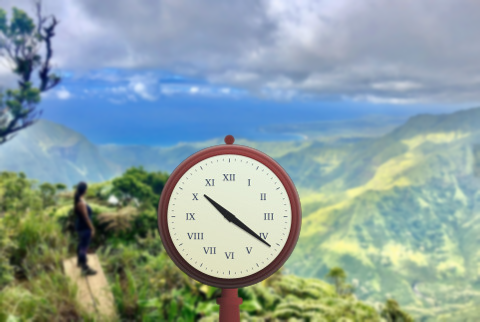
10:21
